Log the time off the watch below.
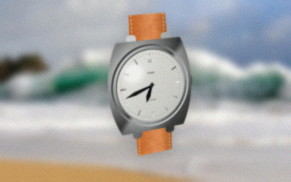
6:42
